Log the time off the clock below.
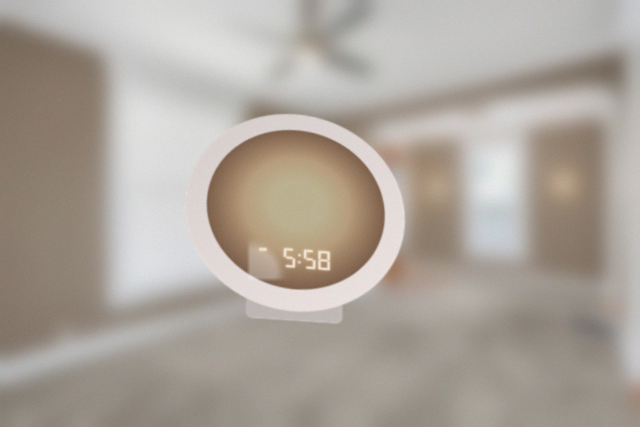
5:58
